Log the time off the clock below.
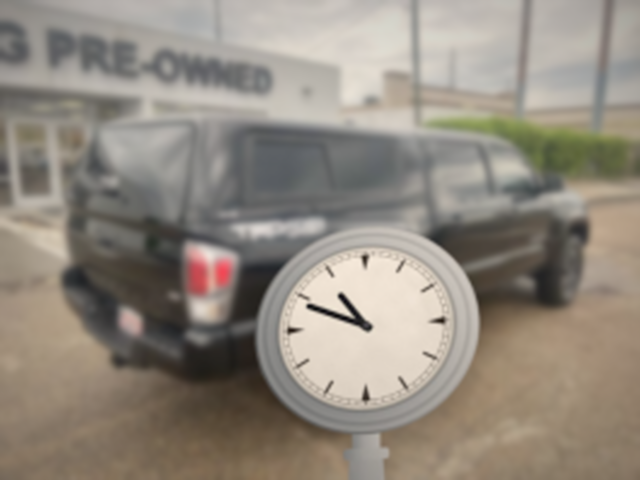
10:49
